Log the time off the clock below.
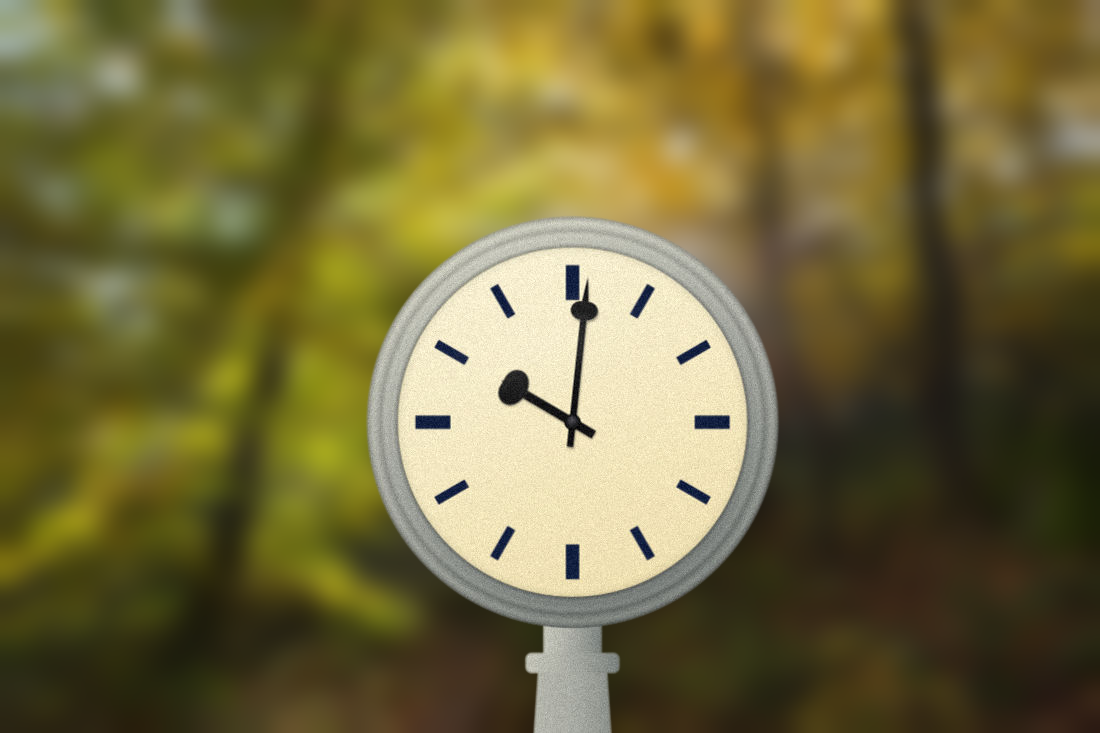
10:01
